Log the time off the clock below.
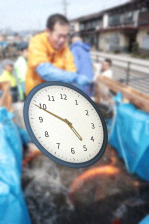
4:49
